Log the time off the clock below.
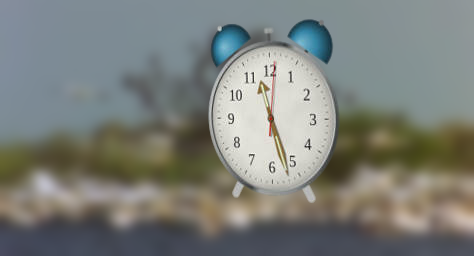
11:27:01
